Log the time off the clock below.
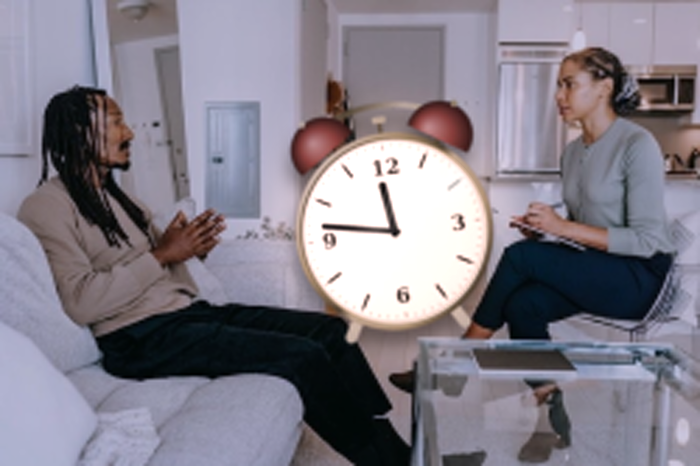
11:47
